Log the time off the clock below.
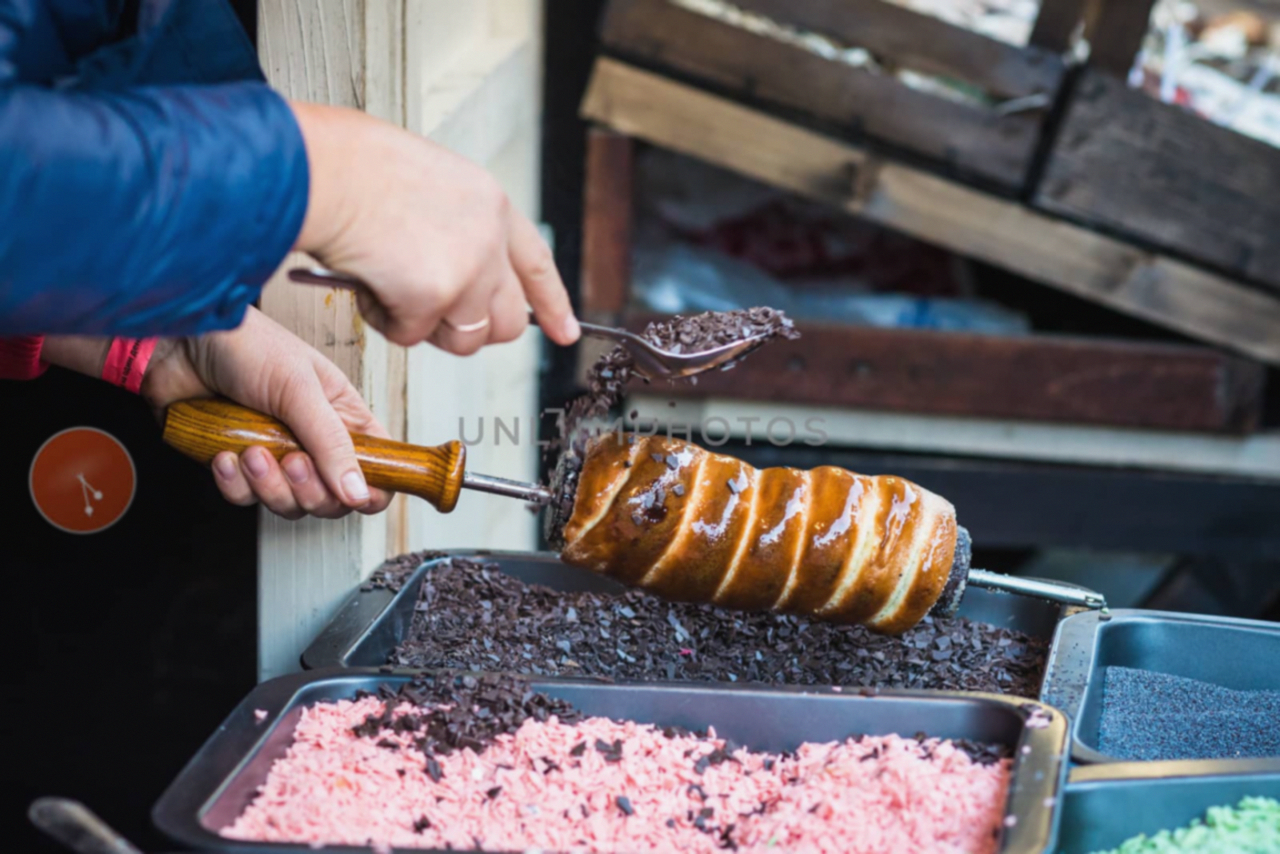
4:28
